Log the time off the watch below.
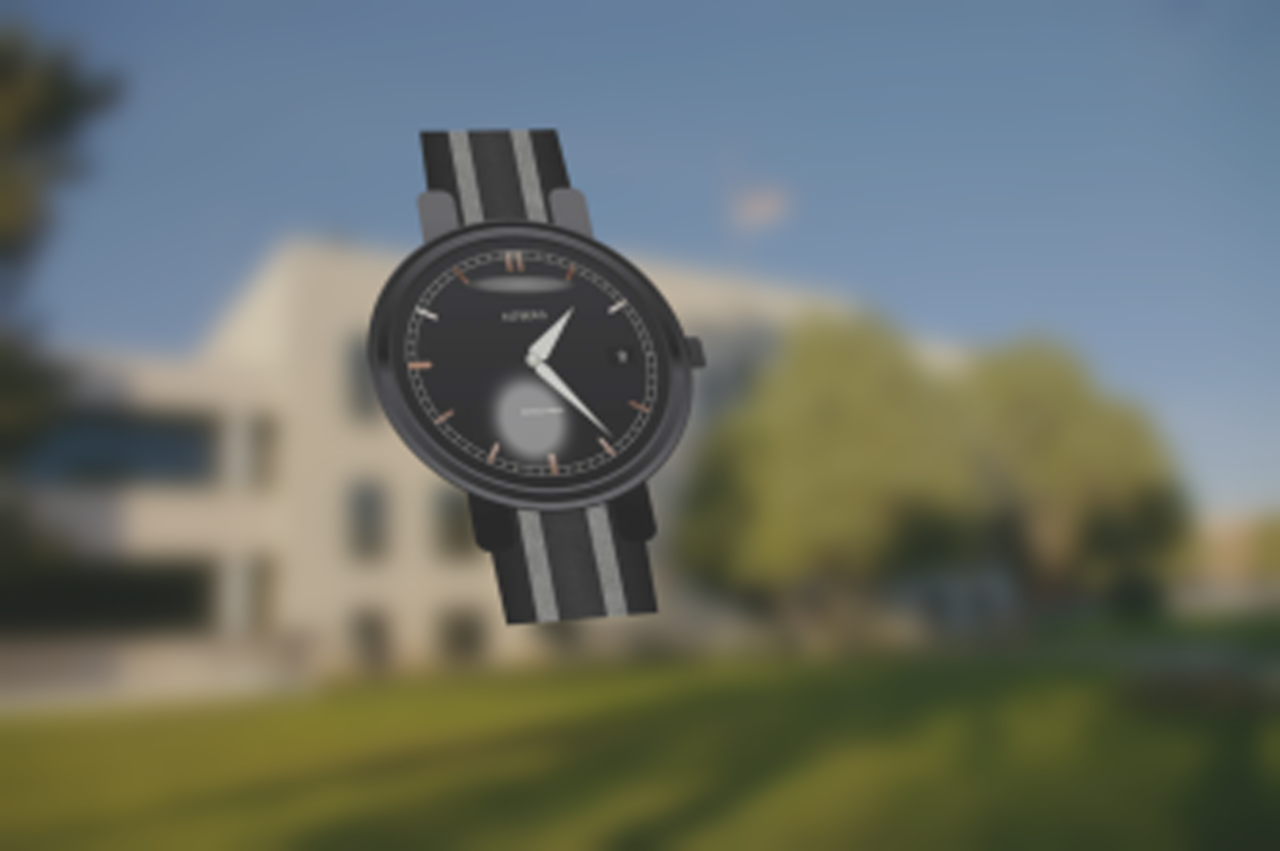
1:24
